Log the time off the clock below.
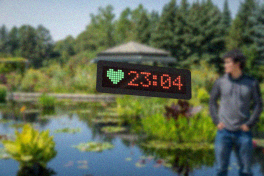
23:04
